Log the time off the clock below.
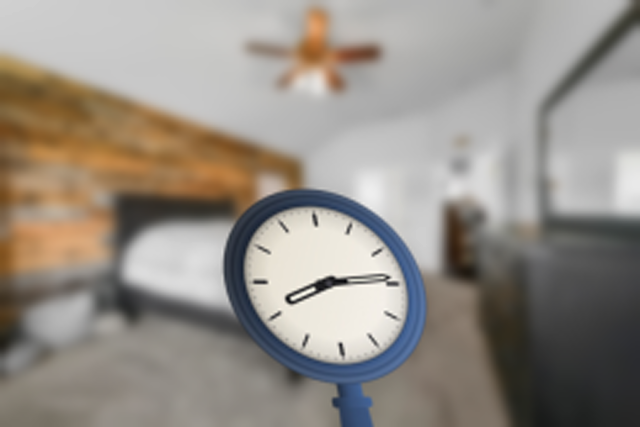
8:14
